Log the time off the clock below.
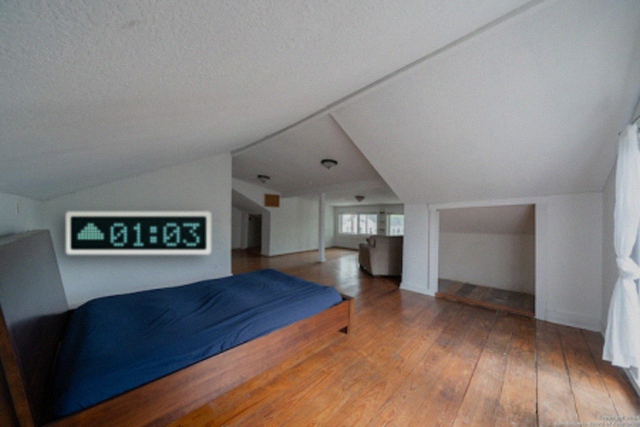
1:03
